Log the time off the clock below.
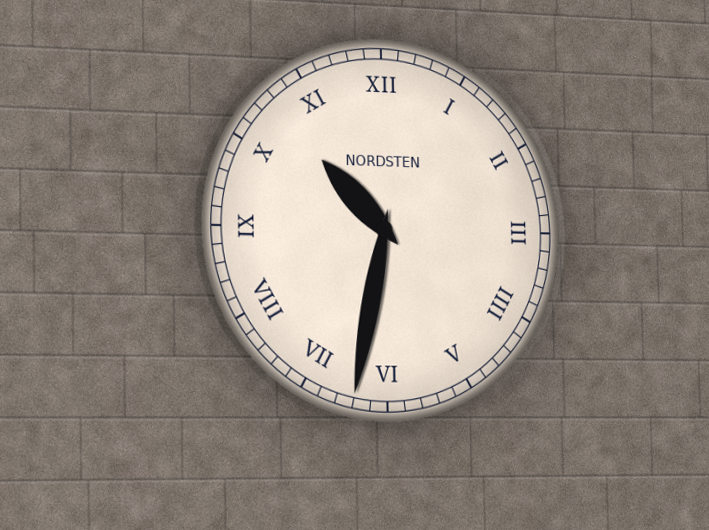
10:32
